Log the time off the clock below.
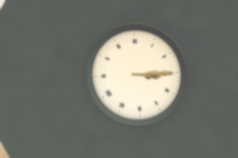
3:15
